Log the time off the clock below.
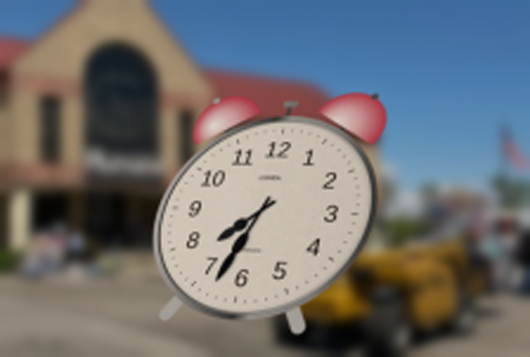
7:33
